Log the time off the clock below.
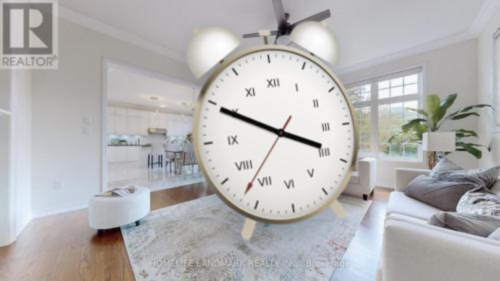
3:49:37
